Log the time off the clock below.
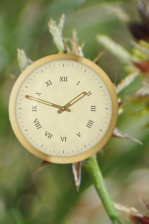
1:48
